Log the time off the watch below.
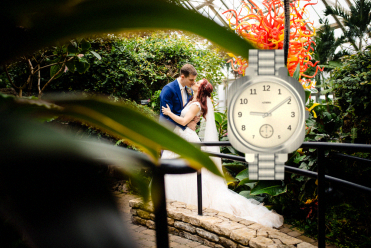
9:09
